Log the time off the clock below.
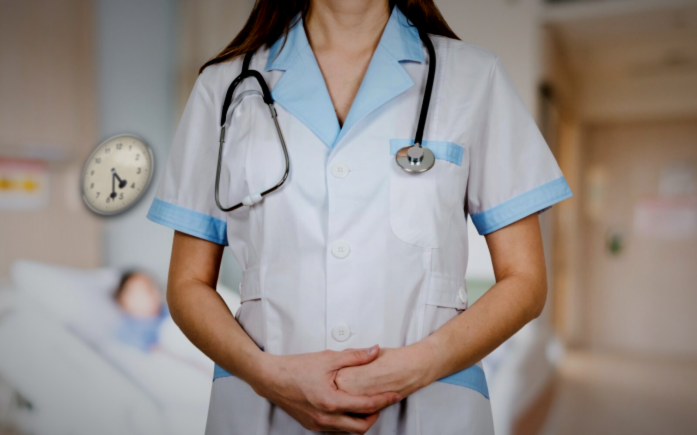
4:28
